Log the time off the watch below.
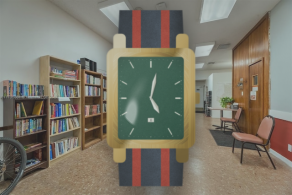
5:02
